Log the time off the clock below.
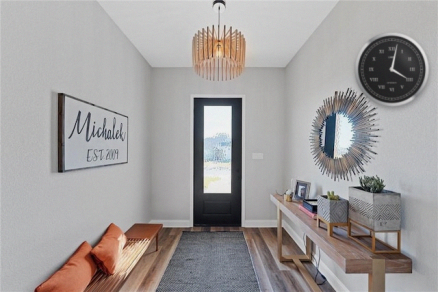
4:02
